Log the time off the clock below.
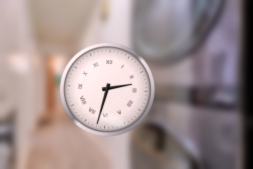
2:32
